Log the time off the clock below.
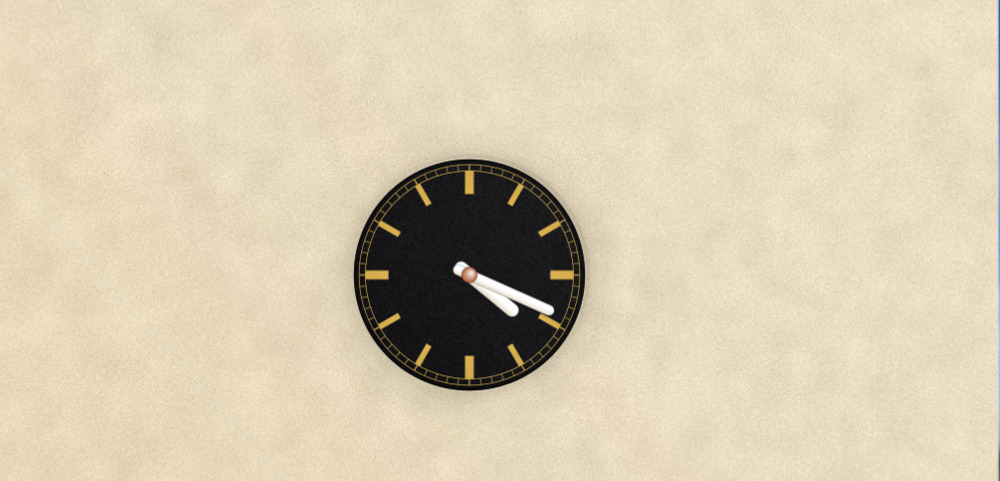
4:19
